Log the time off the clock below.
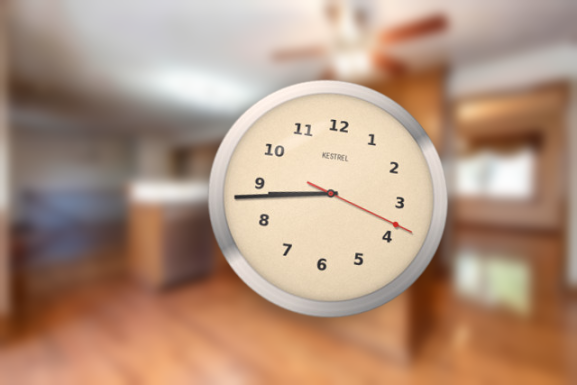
8:43:18
